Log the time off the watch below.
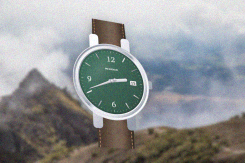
2:41
